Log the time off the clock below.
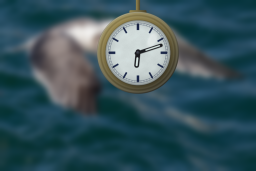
6:12
